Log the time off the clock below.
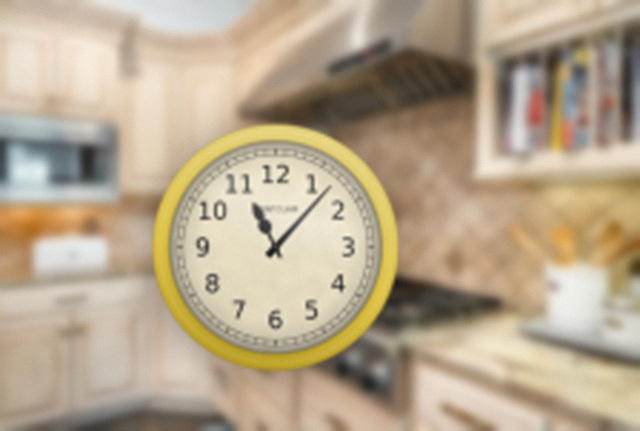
11:07
